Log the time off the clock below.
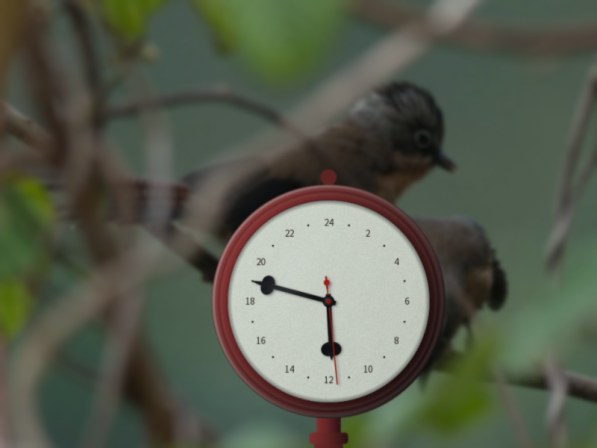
11:47:29
